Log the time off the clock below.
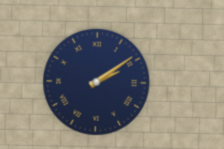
2:09
